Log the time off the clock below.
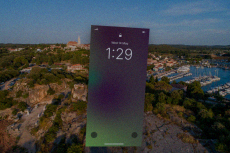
1:29
